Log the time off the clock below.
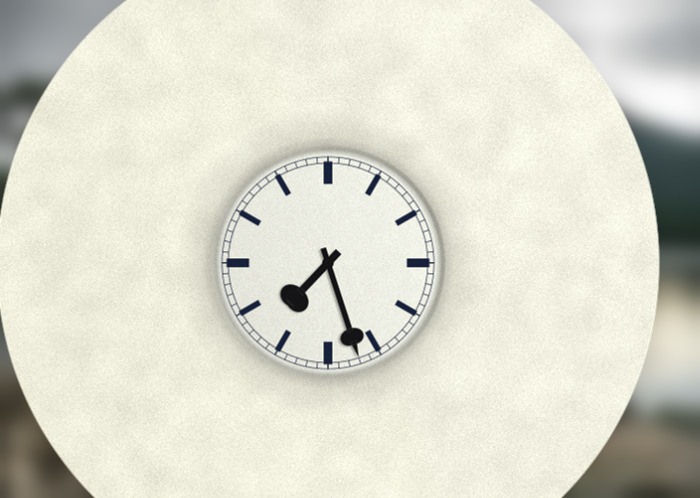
7:27
